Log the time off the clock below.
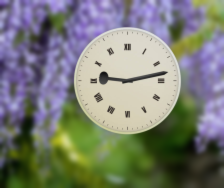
9:13
